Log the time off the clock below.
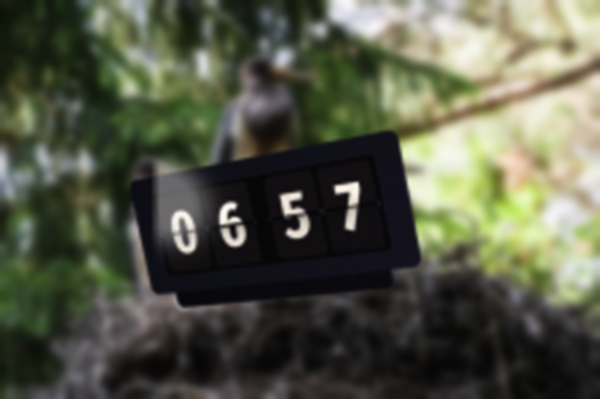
6:57
